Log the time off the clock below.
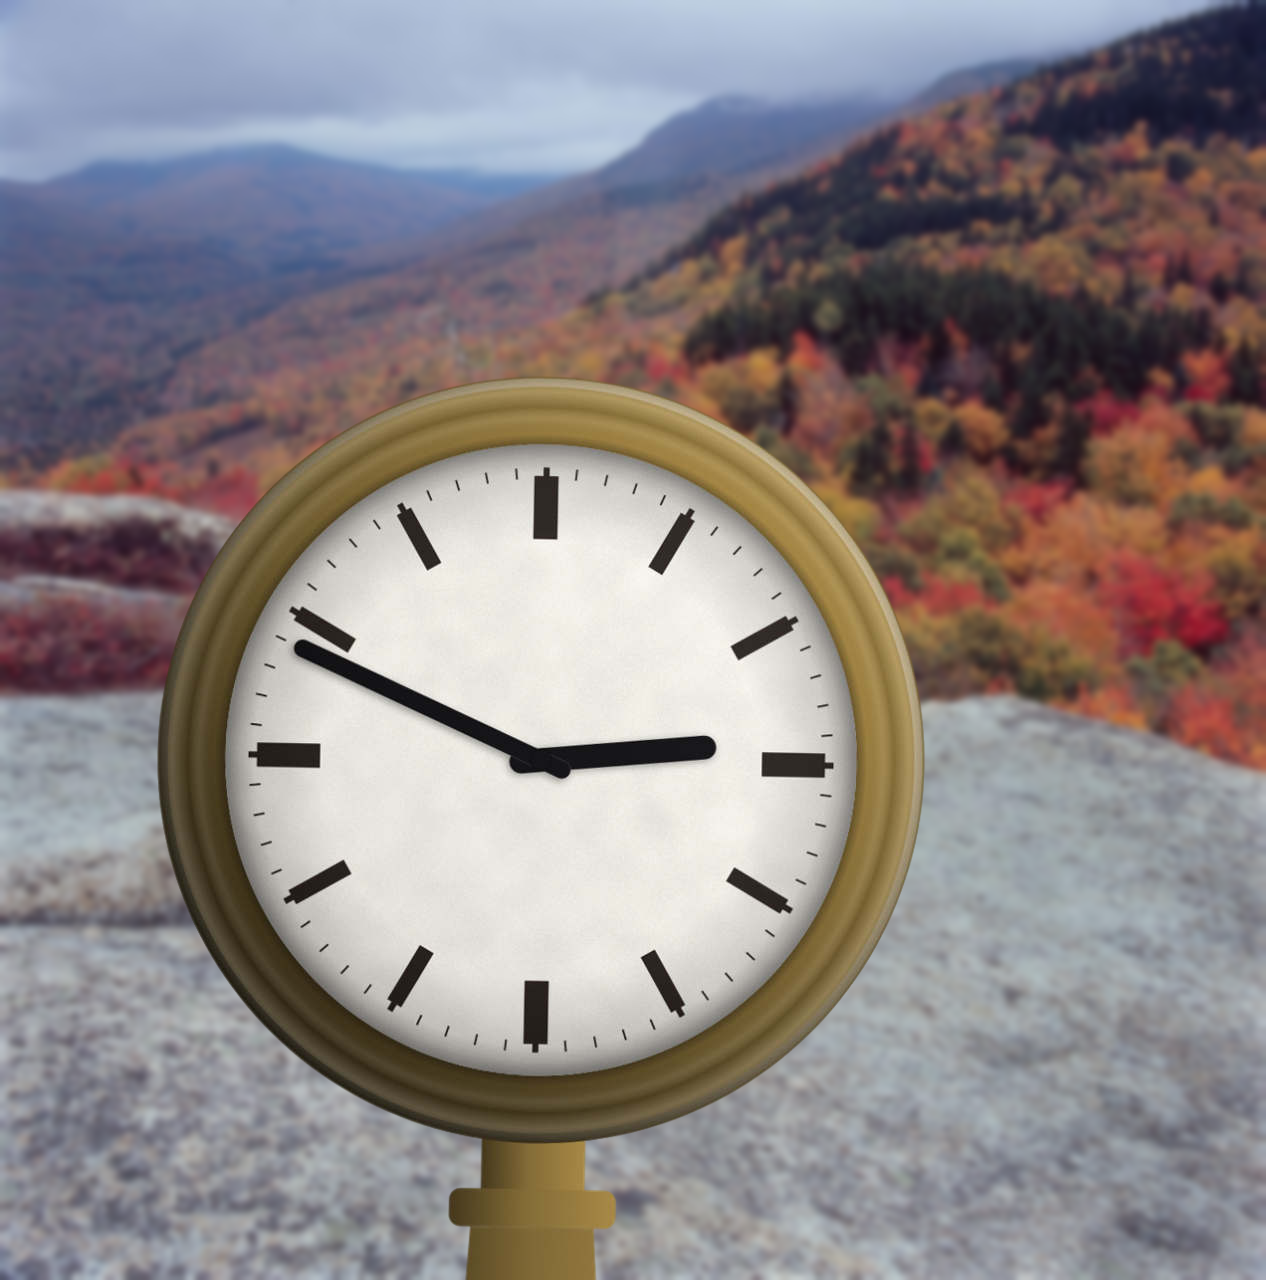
2:49
